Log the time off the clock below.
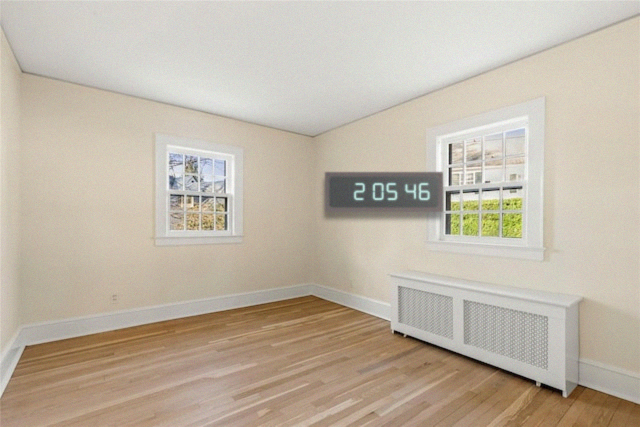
2:05:46
